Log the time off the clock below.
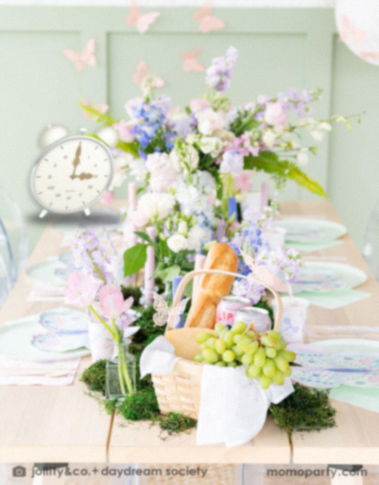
3:00
